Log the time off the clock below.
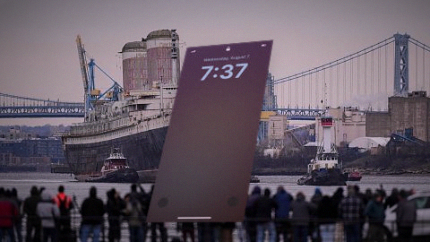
7:37
